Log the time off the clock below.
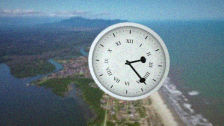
2:23
